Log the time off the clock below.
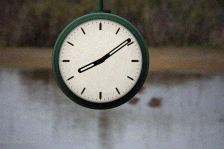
8:09
